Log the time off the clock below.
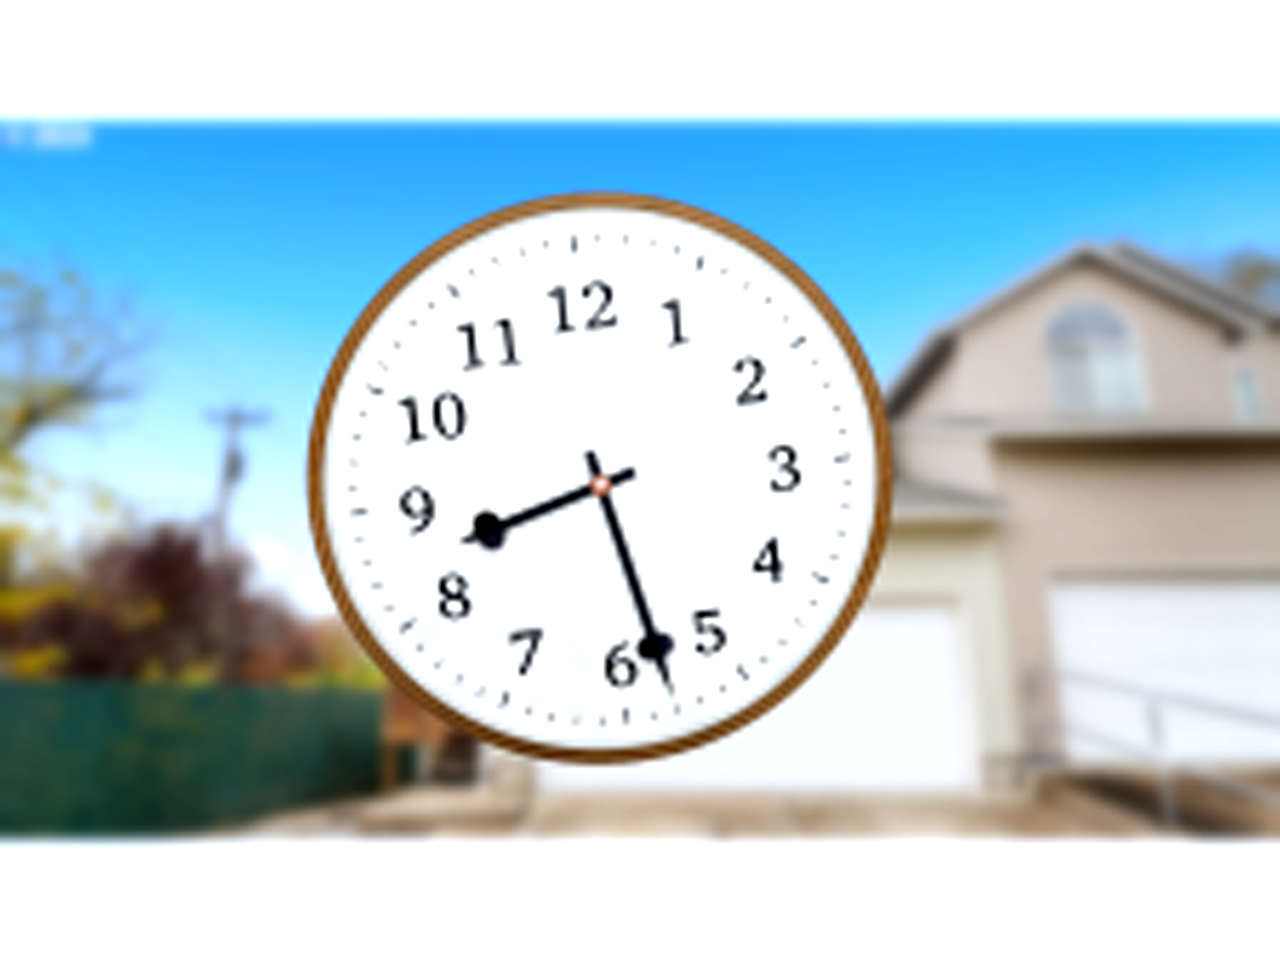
8:28
